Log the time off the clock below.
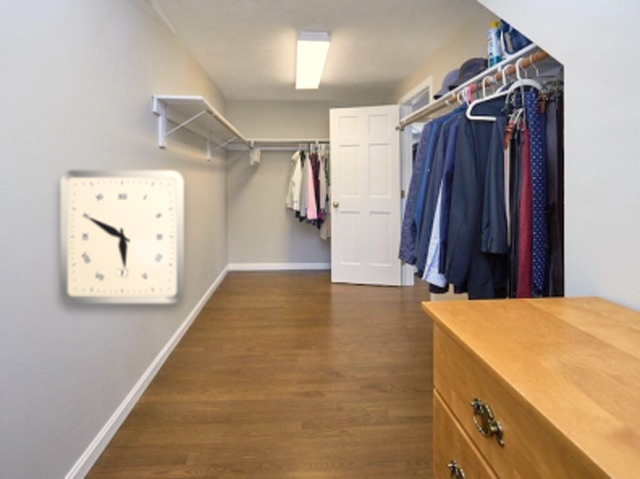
5:50
